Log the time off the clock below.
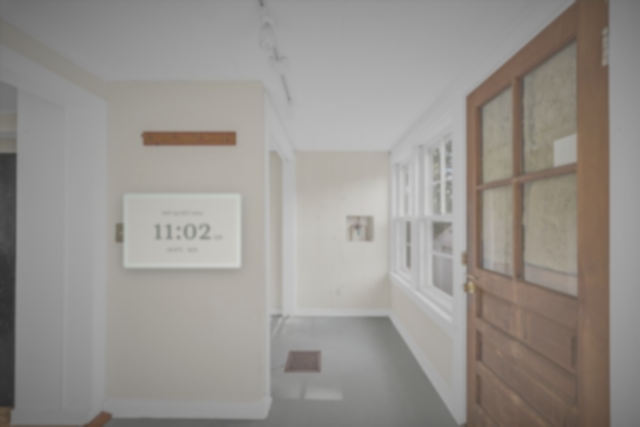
11:02
